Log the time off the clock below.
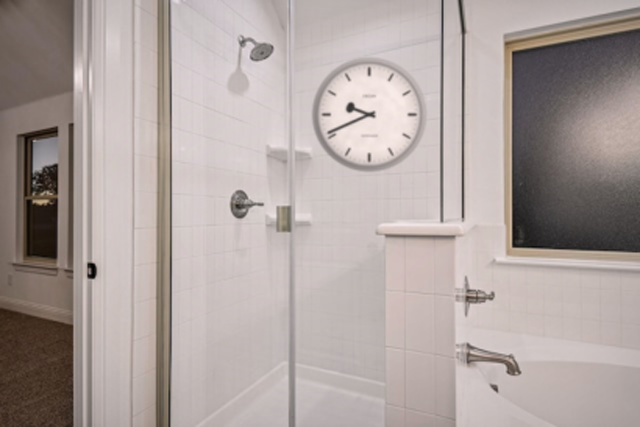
9:41
